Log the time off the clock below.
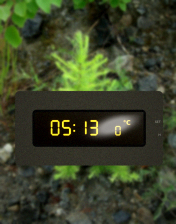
5:13
